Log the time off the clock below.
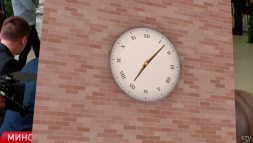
7:07
